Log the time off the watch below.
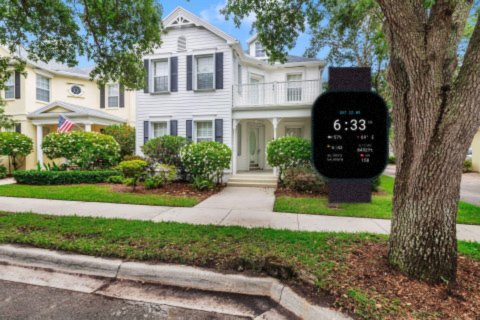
6:33
